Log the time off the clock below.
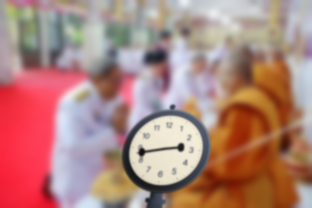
2:43
